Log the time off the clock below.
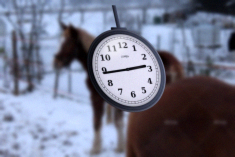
2:44
